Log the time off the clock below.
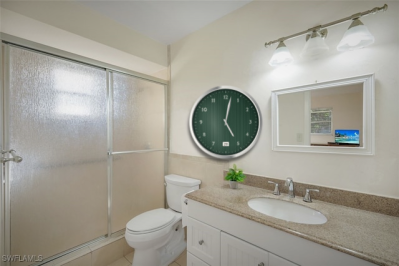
5:02
